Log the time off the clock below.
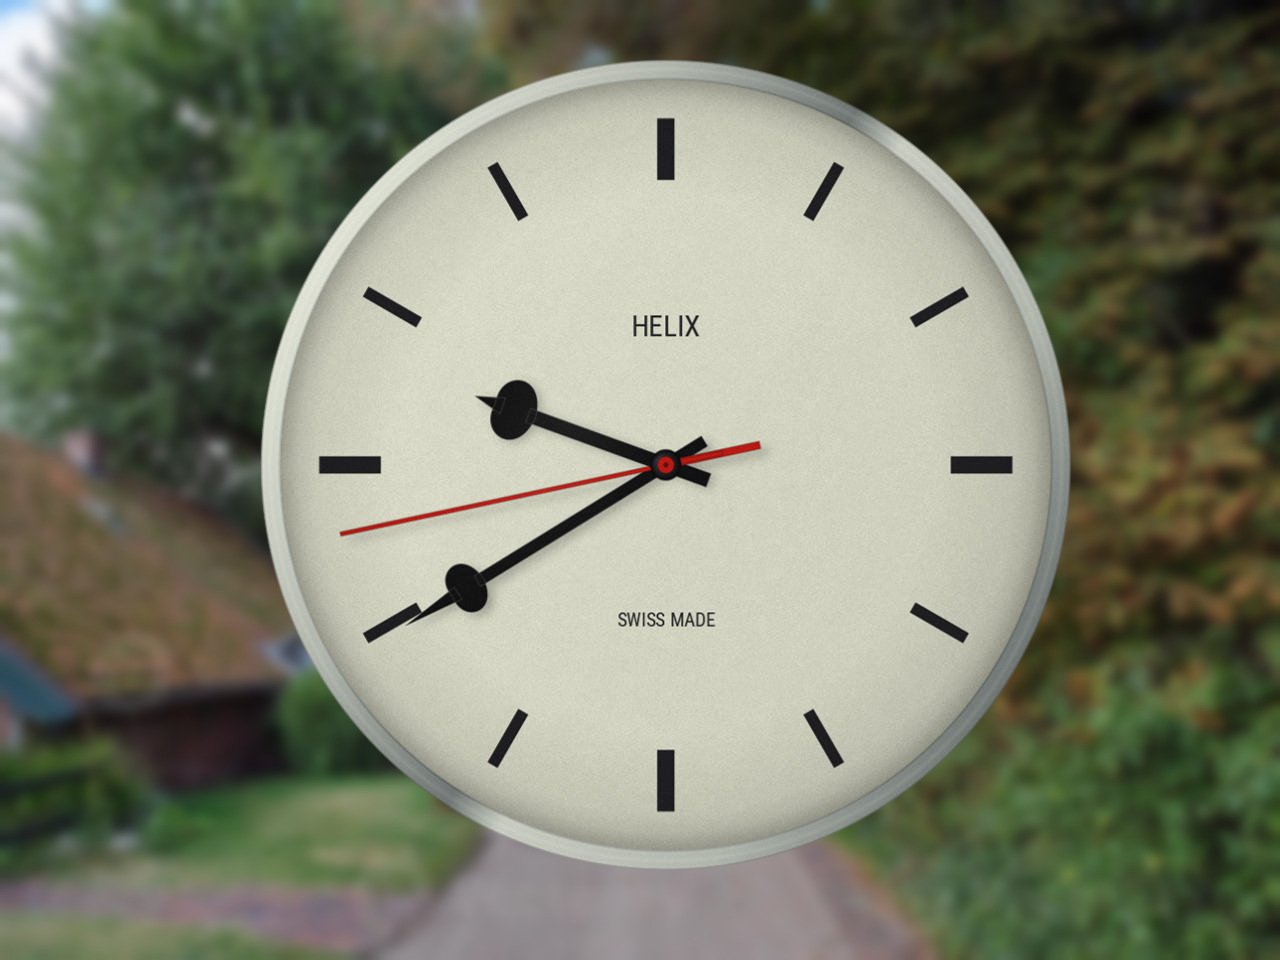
9:39:43
